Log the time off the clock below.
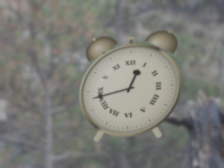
12:43
